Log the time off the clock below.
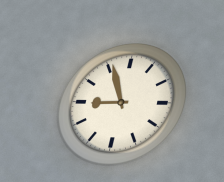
8:56
